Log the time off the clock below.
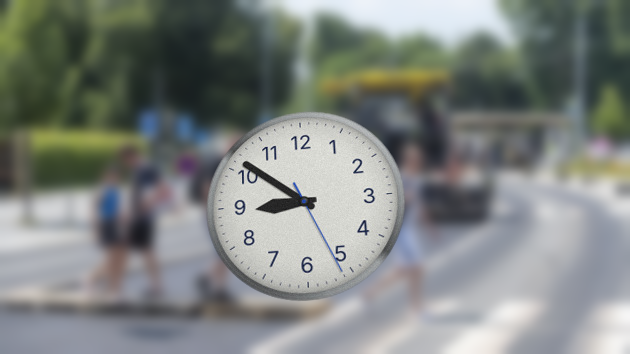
8:51:26
